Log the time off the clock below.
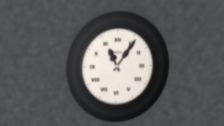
11:06
